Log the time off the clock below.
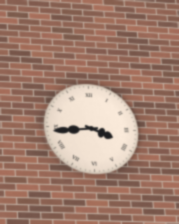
3:44
